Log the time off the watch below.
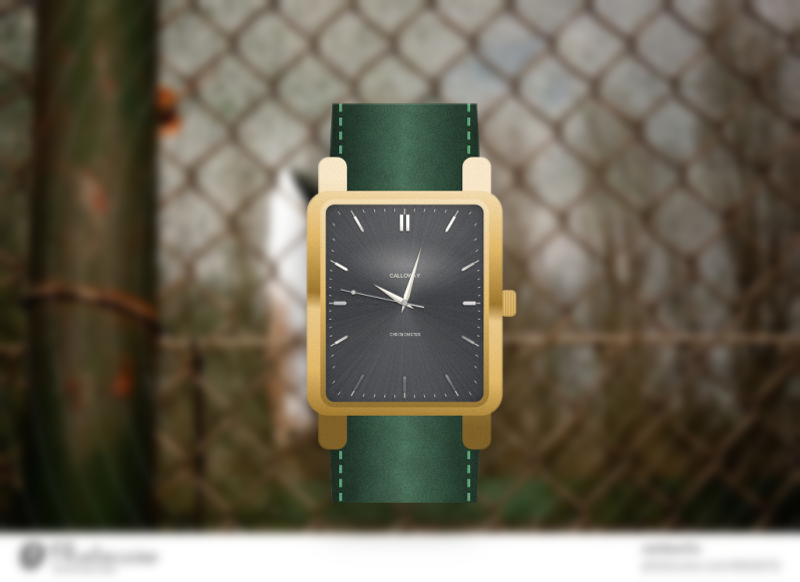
10:02:47
